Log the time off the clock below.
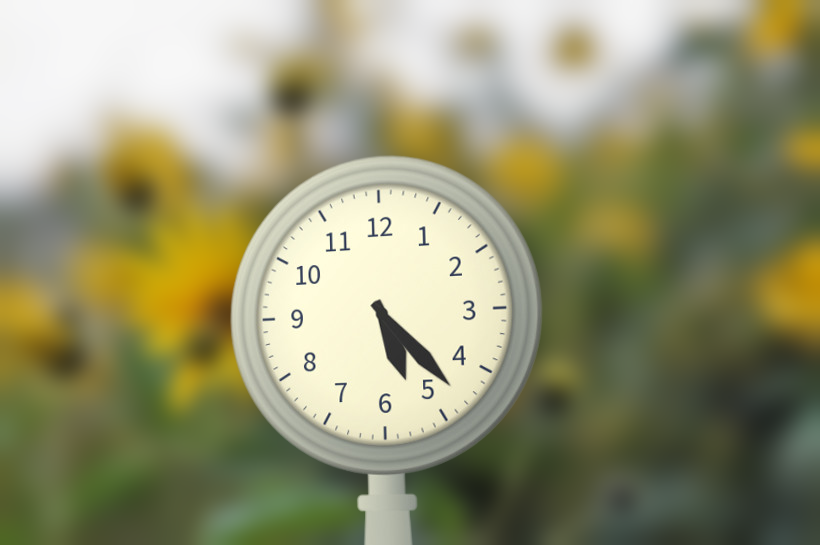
5:23
